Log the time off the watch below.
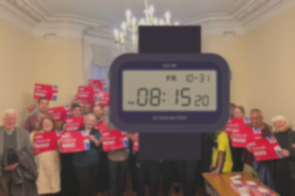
8:15:20
